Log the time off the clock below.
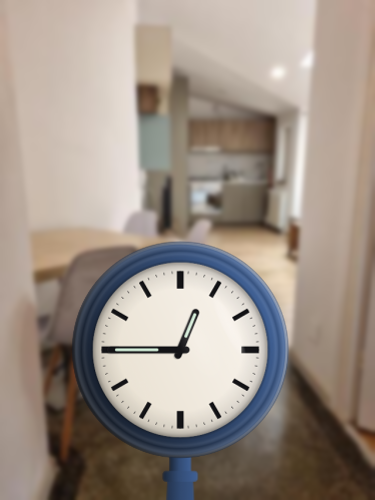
12:45
